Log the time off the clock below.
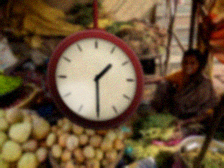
1:30
